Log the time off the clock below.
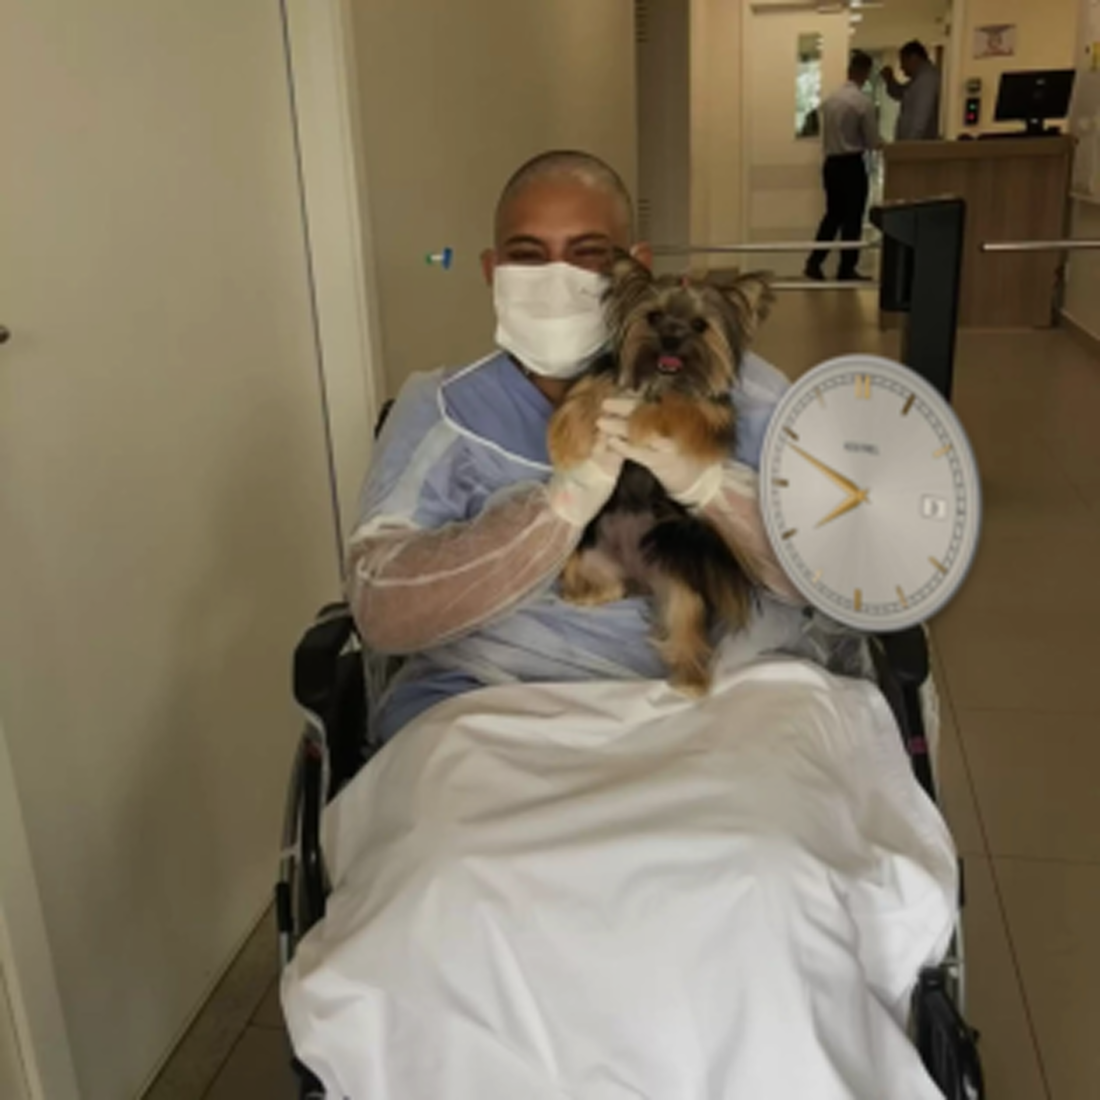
7:49
